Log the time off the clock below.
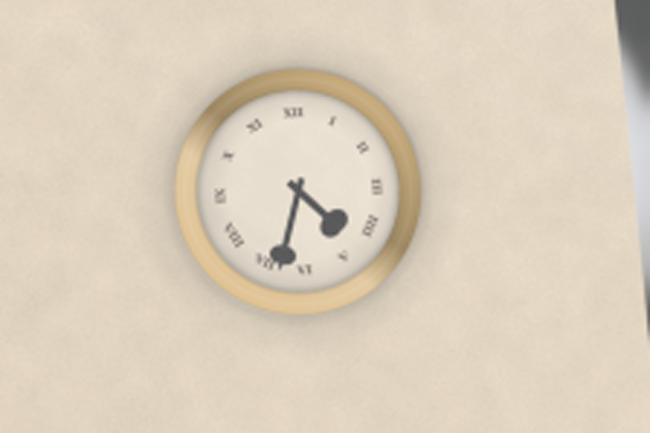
4:33
